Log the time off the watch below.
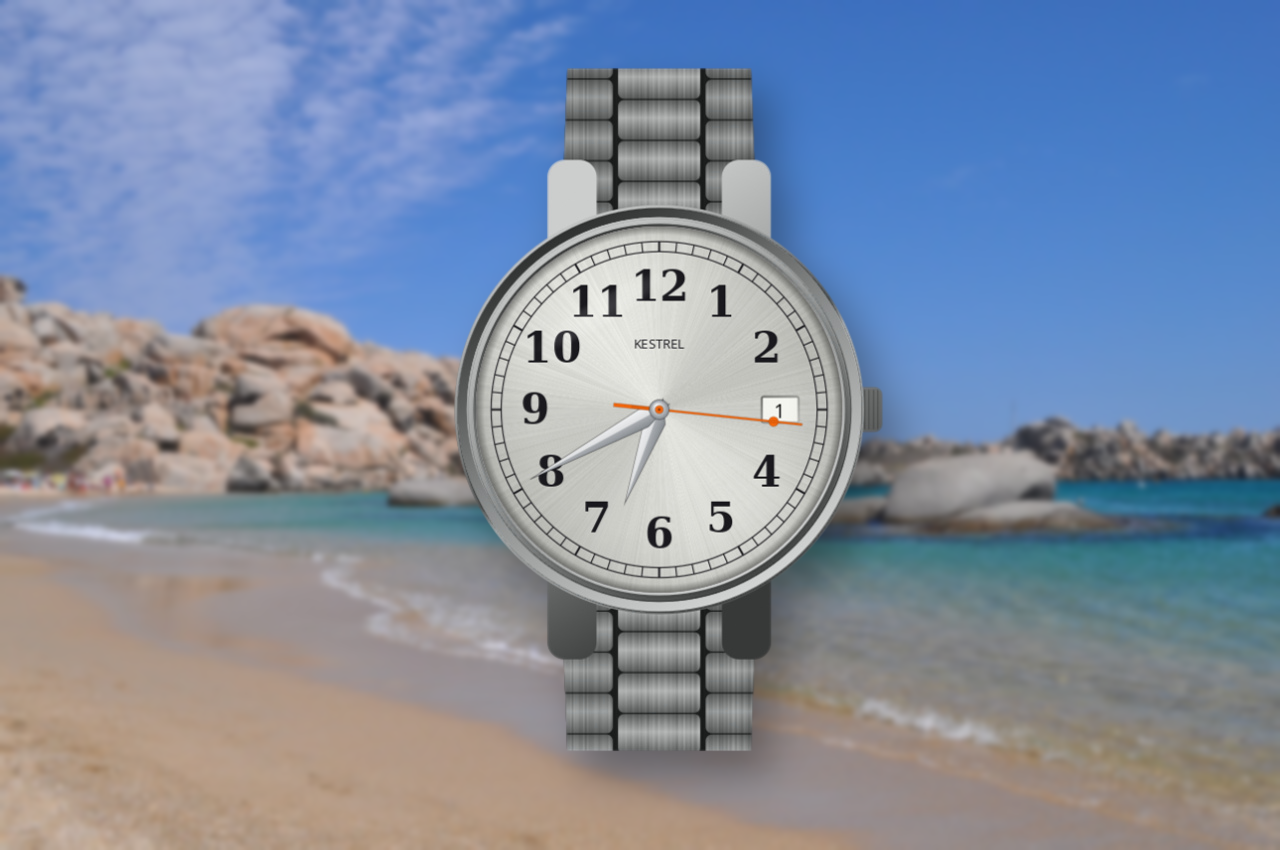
6:40:16
